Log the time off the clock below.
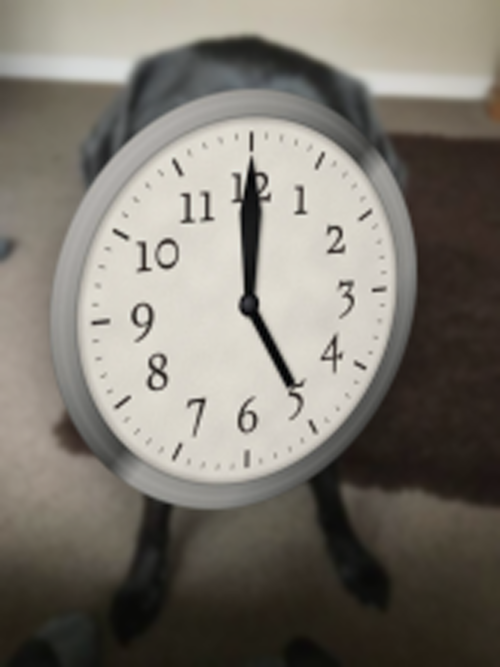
5:00
